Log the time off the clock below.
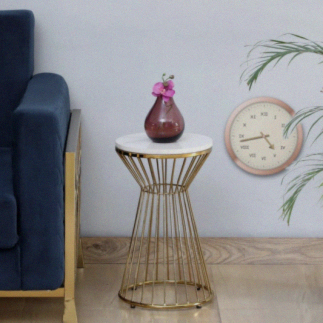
4:43
